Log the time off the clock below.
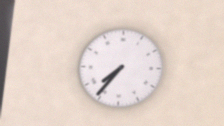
7:36
